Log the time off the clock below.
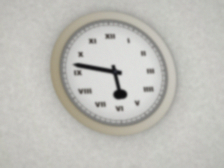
5:47
